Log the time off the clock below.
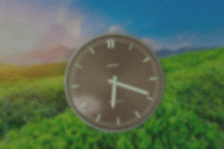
6:19
